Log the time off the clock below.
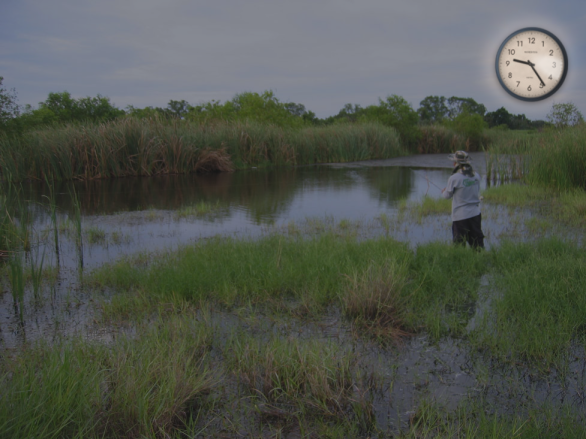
9:24
